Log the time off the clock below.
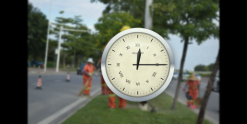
12:15
